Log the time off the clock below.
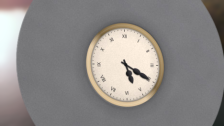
5:20
